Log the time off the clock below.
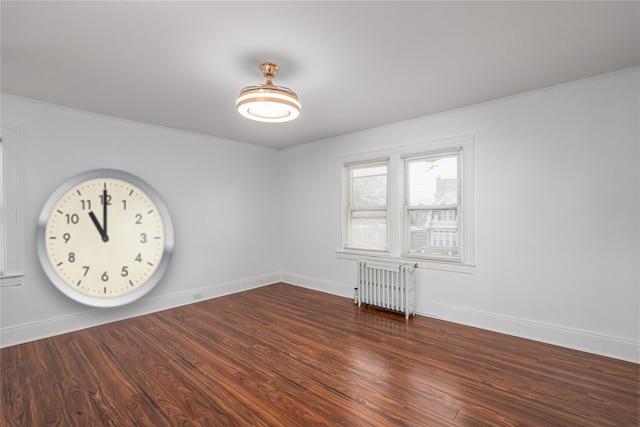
11:00
